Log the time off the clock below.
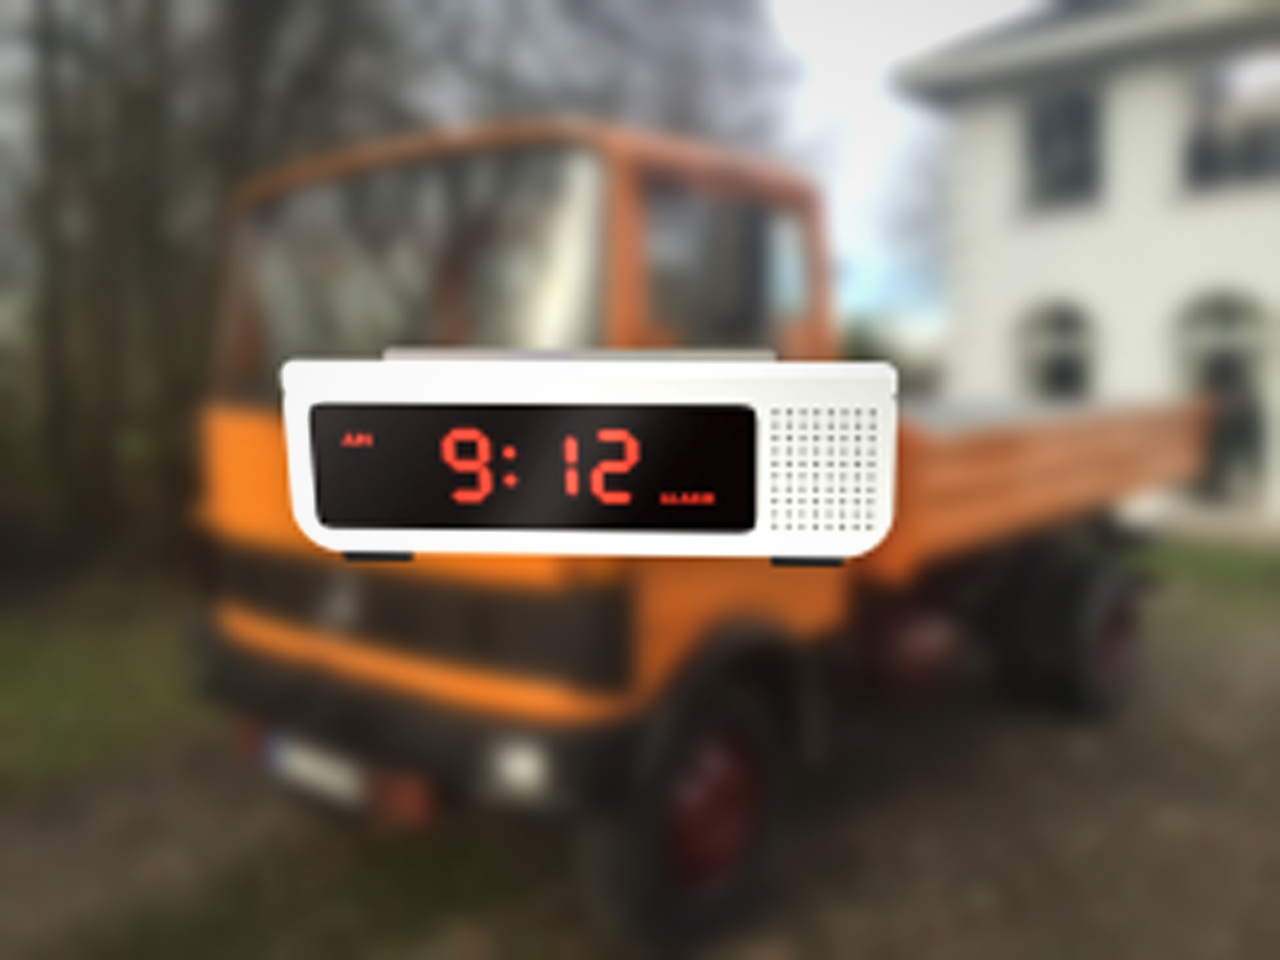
9:12
